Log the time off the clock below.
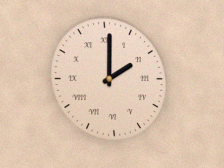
2:01
